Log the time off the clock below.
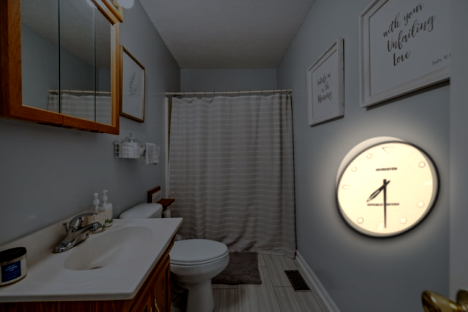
7:29
